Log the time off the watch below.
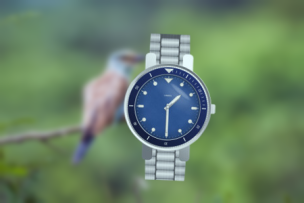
1:30
